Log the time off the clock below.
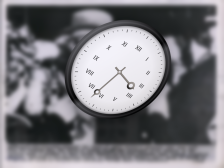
3:32
